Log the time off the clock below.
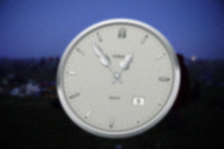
12:53
